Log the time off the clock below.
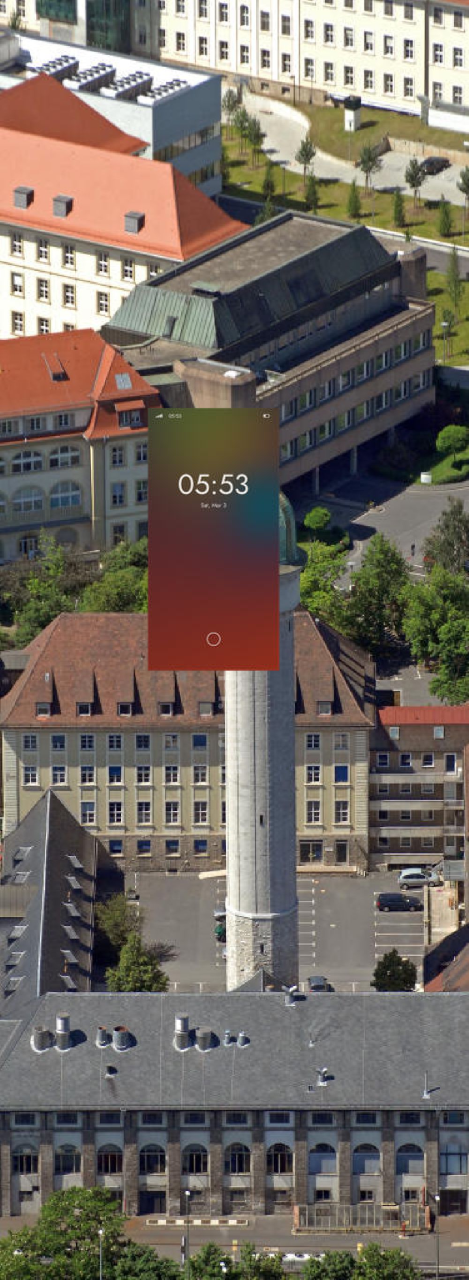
5:53
